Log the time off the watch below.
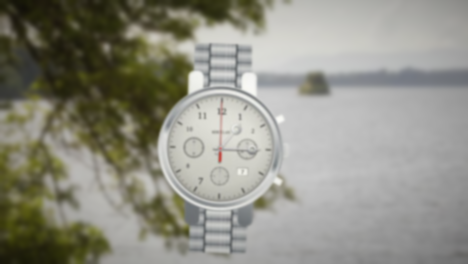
1:15
